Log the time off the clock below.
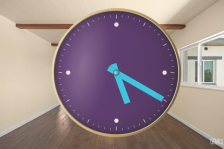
5:20
